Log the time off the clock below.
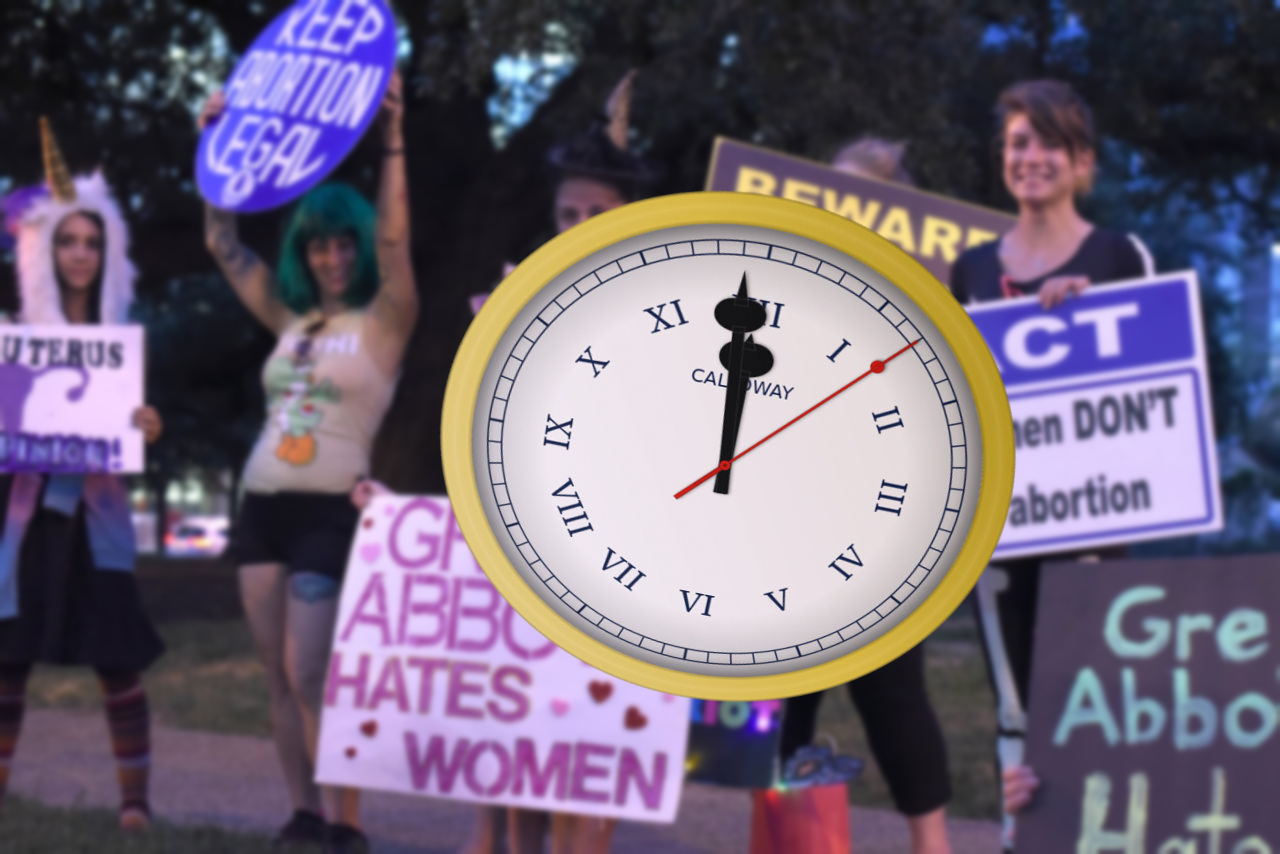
11:59:07
